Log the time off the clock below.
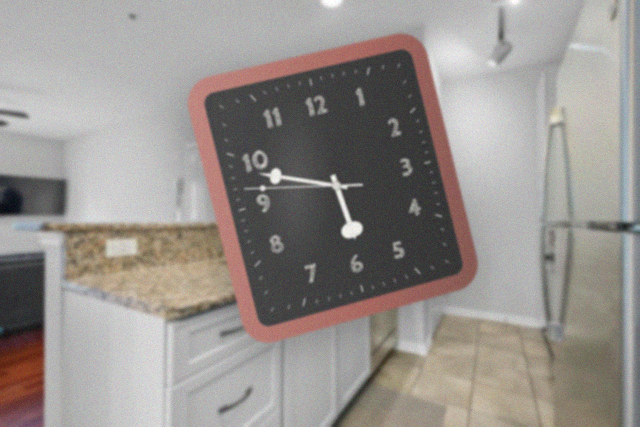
5:48:47
